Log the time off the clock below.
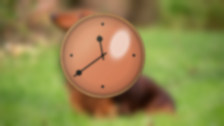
11:39
